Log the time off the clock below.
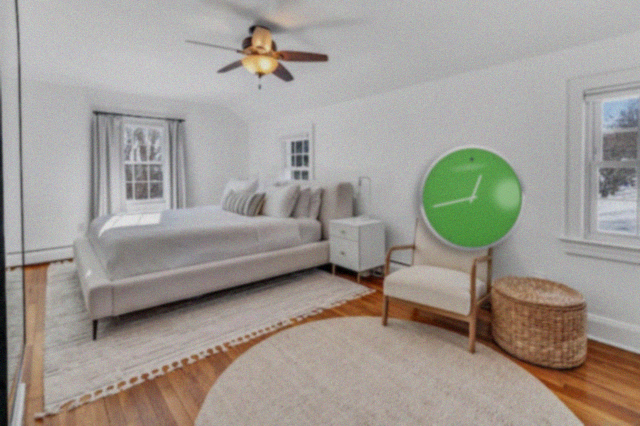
12:43
